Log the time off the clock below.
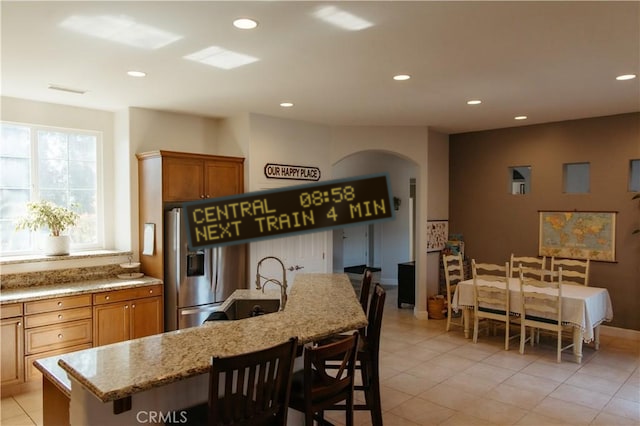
8:58
